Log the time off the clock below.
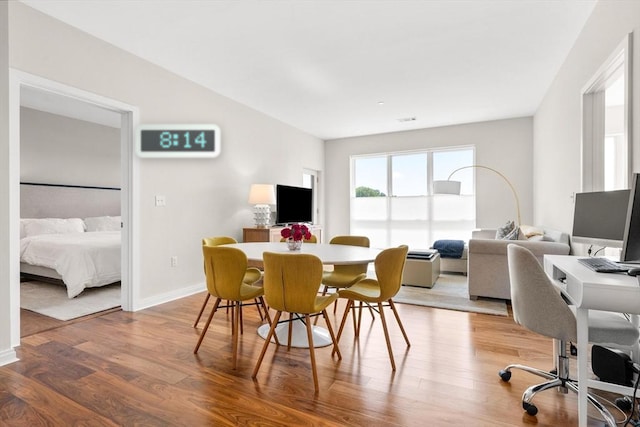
8:14
